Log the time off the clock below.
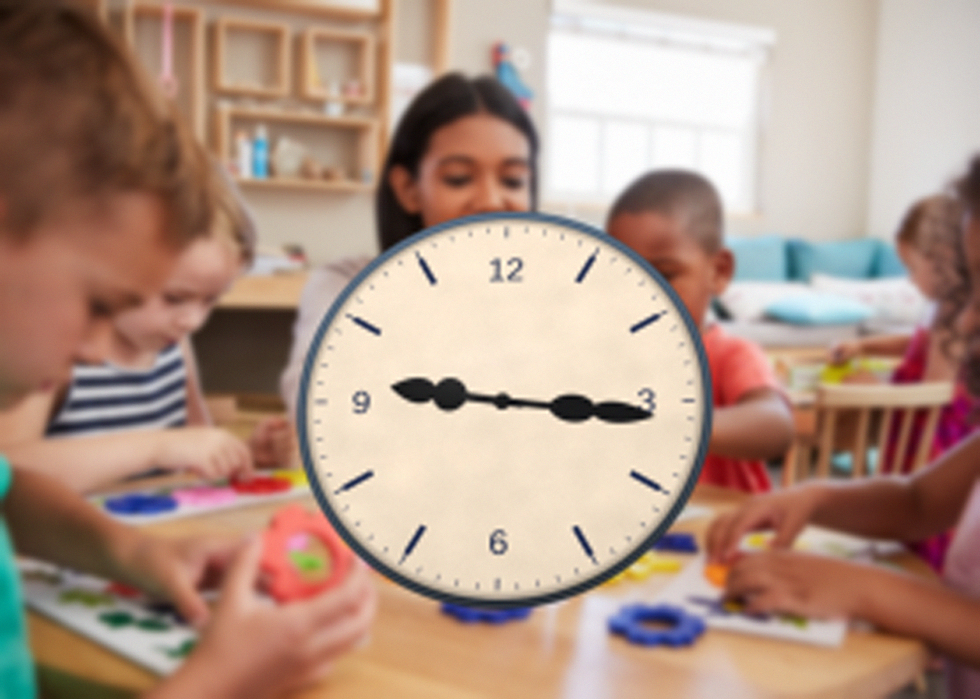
9:16
